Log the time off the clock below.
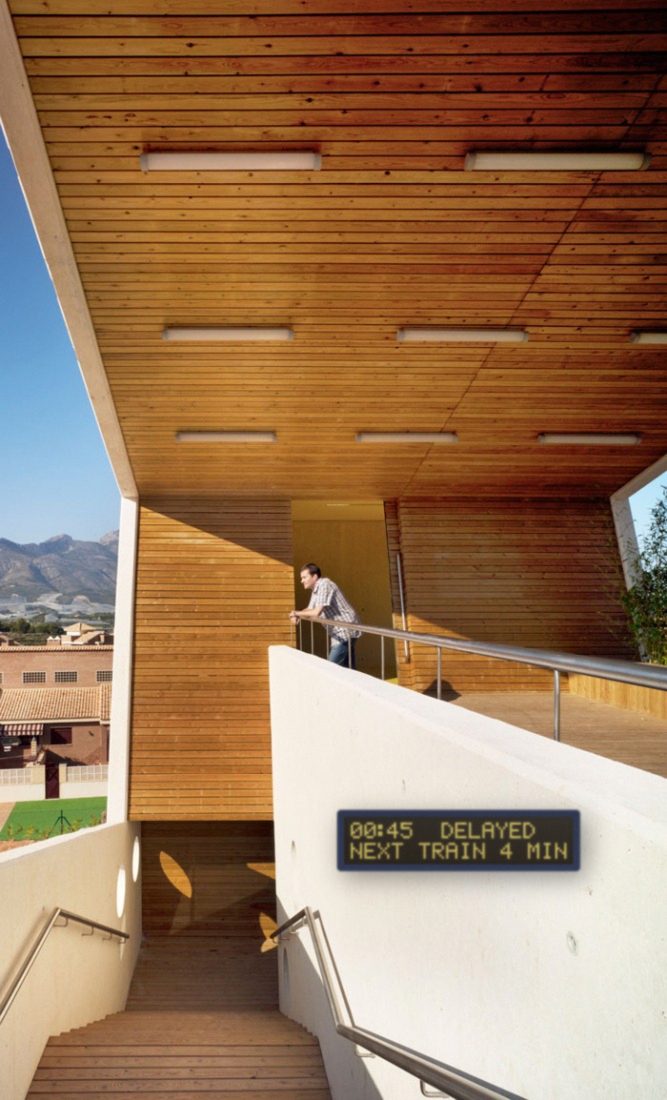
0:45
